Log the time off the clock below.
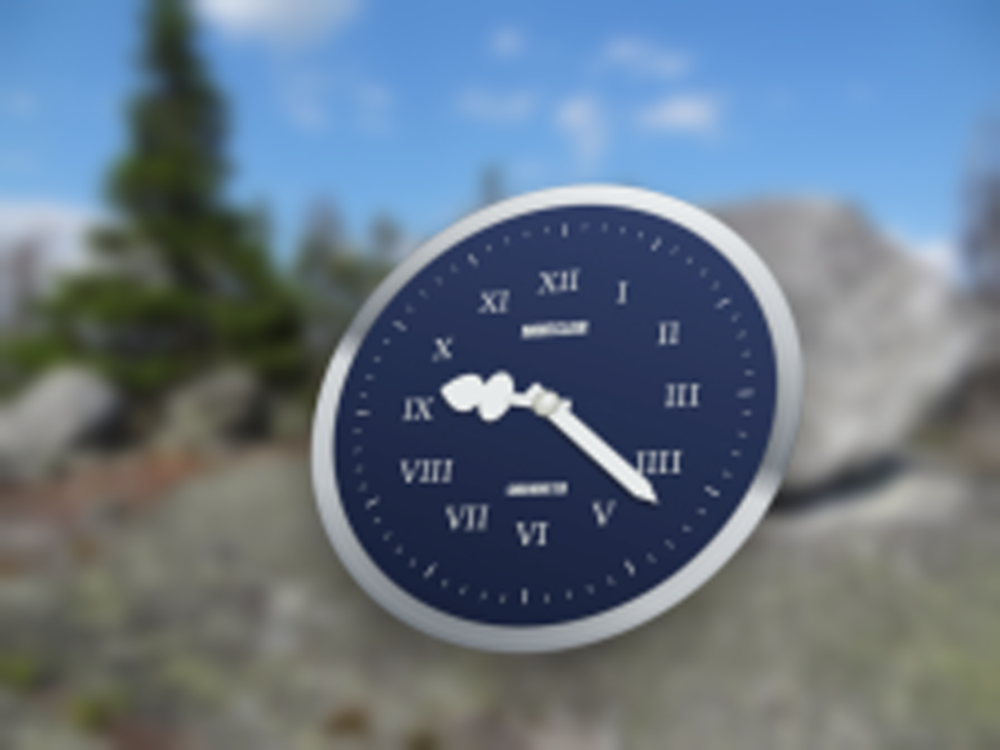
9:22
